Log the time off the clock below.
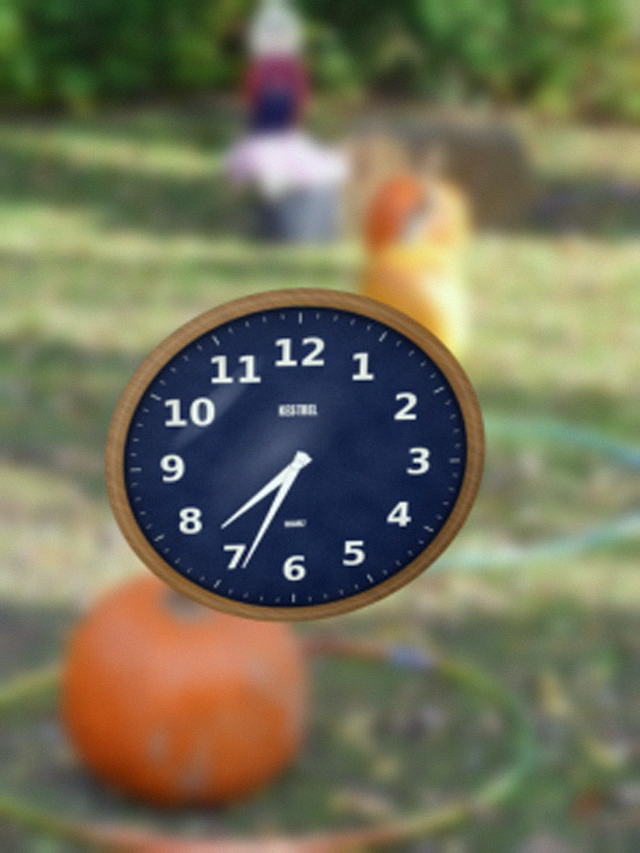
7:34
